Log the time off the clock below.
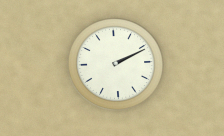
2:11
